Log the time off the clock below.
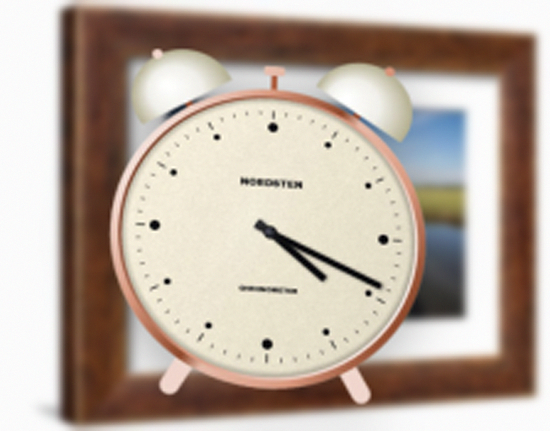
4:19
